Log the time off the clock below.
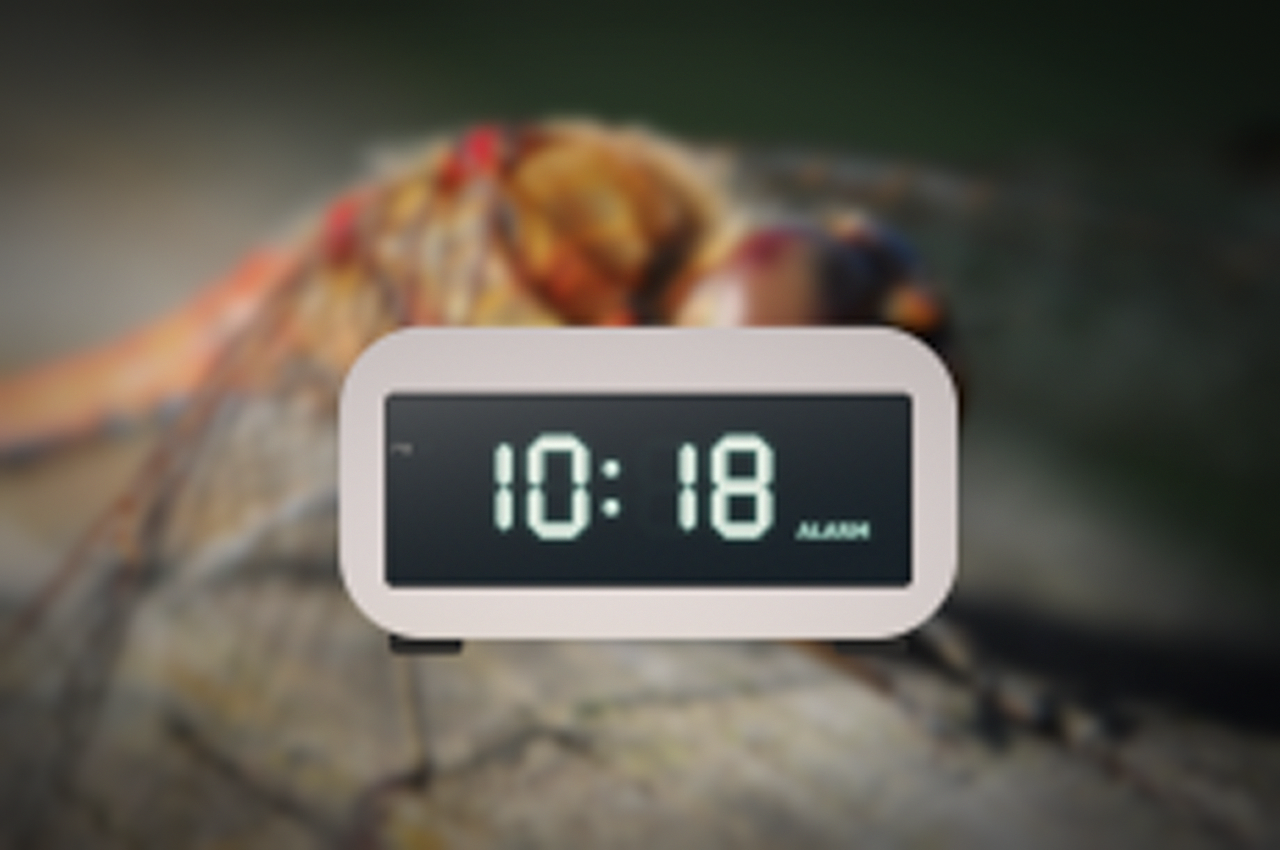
10:18
